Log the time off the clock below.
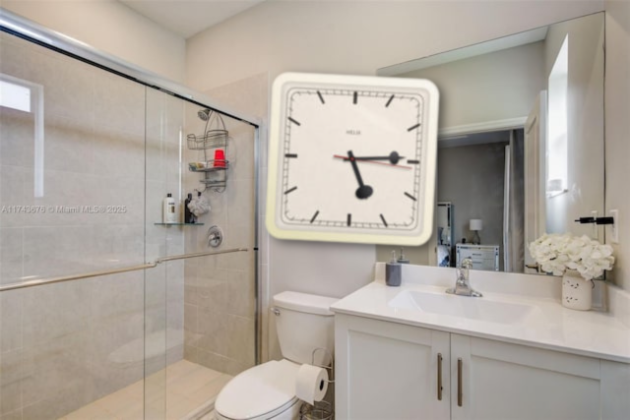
5:14:16
